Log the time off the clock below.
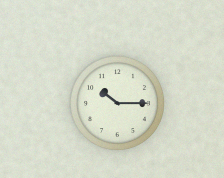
10:15
